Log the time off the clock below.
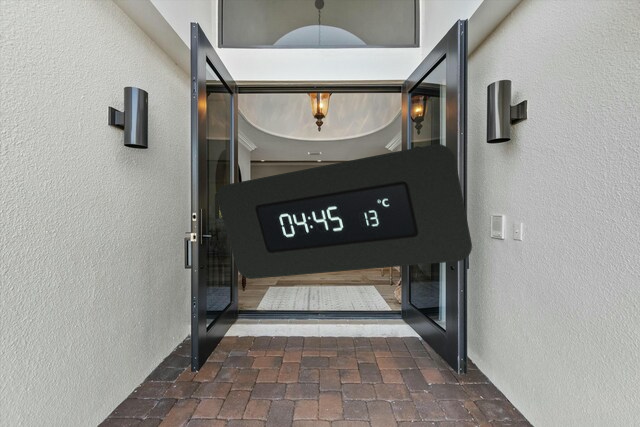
4:45
